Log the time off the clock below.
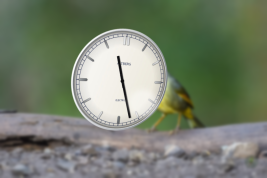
11:27
